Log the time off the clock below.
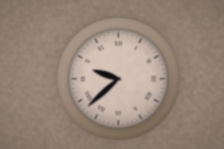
9:38
